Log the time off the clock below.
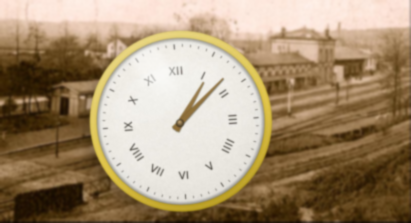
1:08
